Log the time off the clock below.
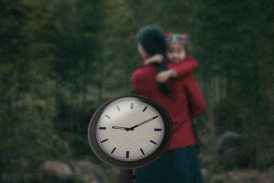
9:10
